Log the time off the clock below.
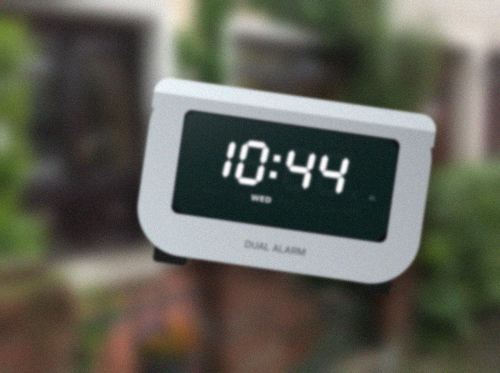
10:44
